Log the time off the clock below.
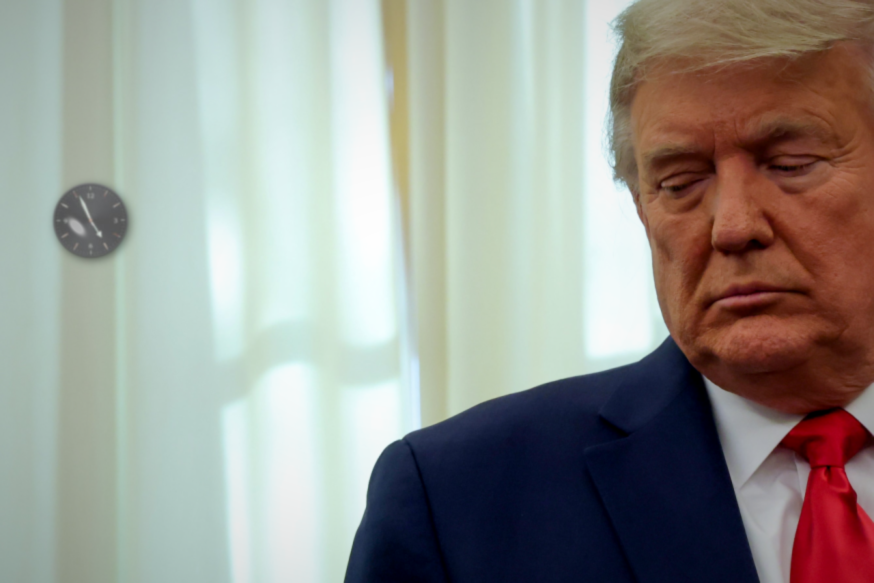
4:56
